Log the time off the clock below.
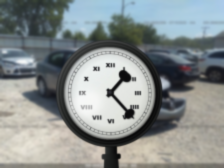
1:23
